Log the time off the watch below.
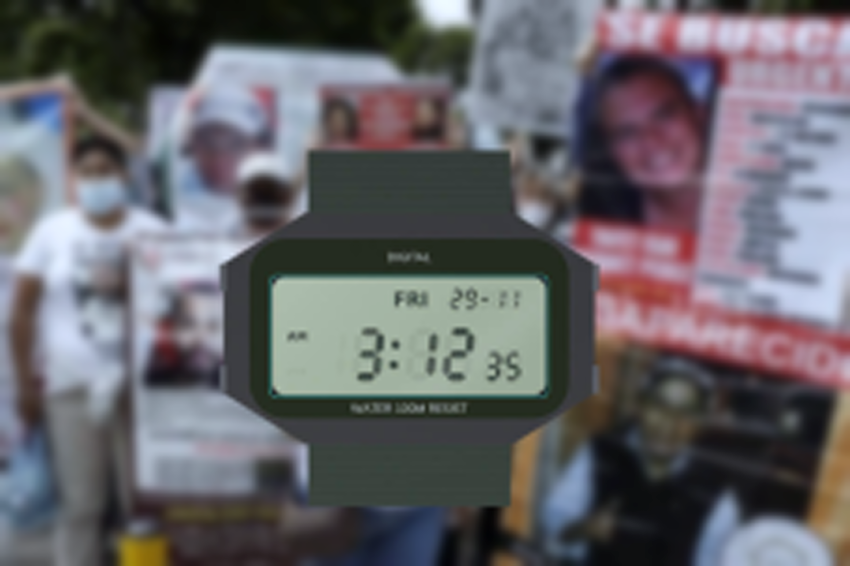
3:12:35
